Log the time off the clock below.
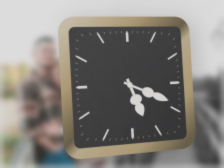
5:19
